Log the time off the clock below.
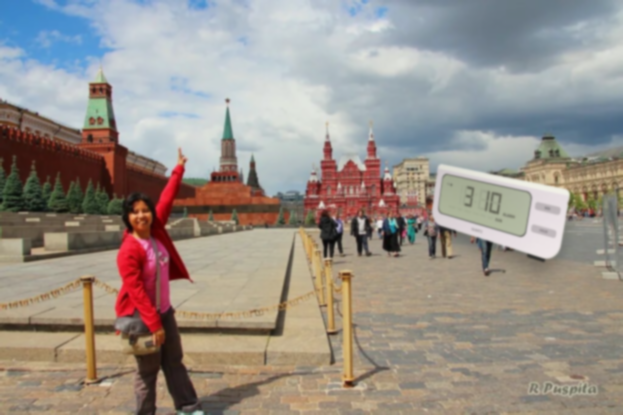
3:10
